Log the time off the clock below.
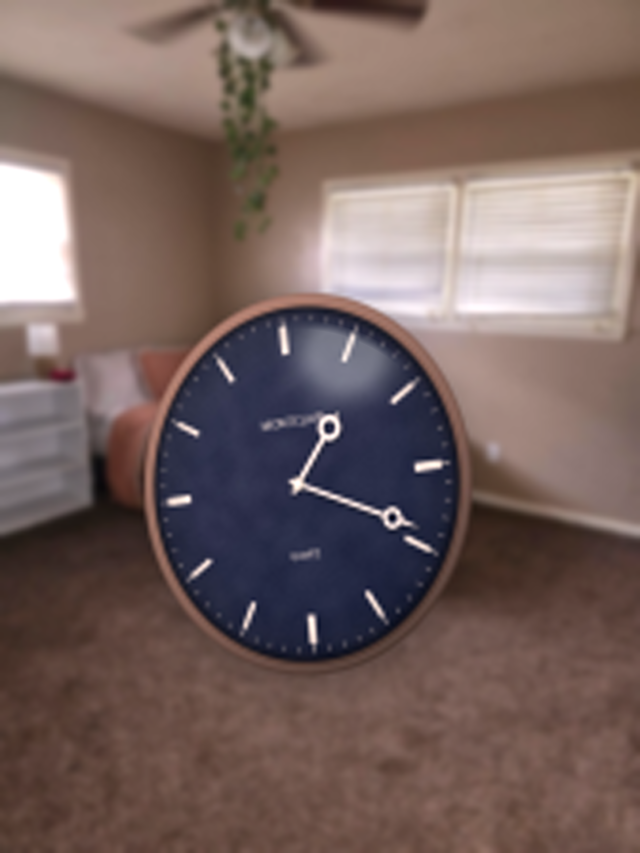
1:19
